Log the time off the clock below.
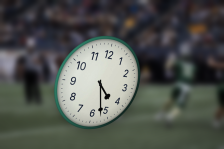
4:27
